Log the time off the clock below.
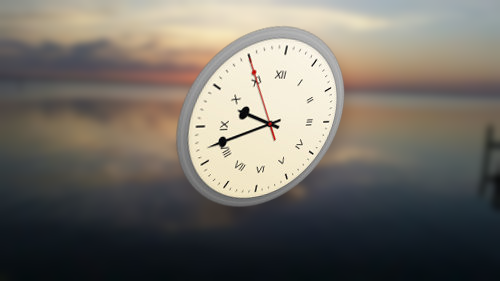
9:41:55
